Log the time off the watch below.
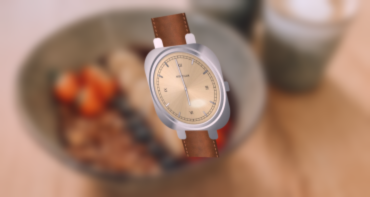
5:59
